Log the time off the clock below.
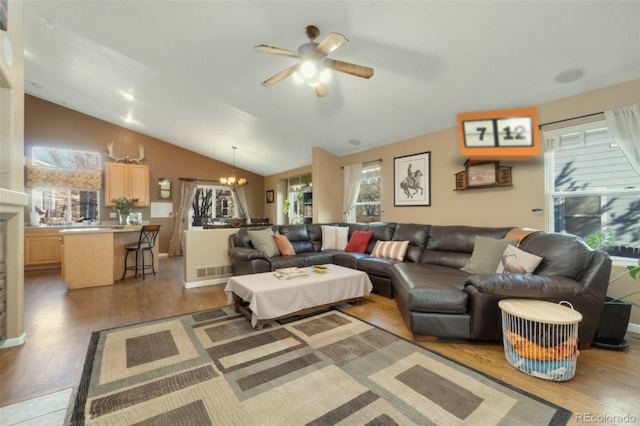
7:12
